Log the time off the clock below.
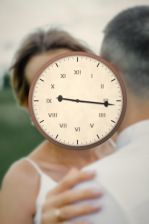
9:16
